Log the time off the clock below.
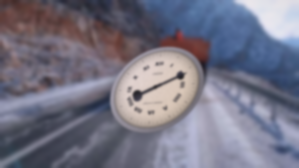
8:11
